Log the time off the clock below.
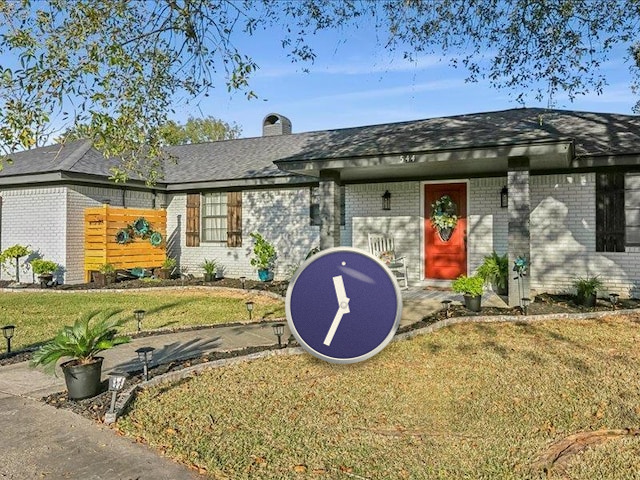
11:34
